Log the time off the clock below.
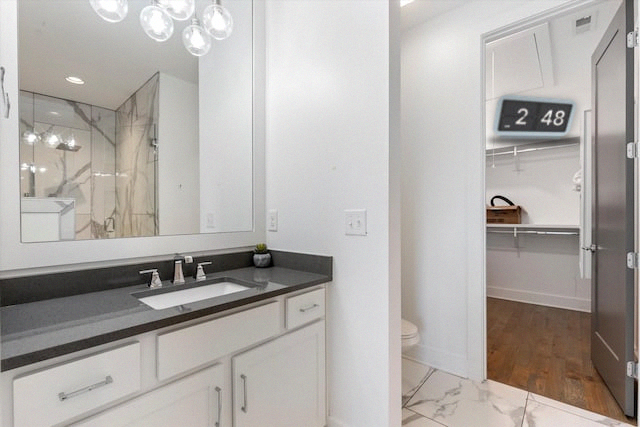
2:48
